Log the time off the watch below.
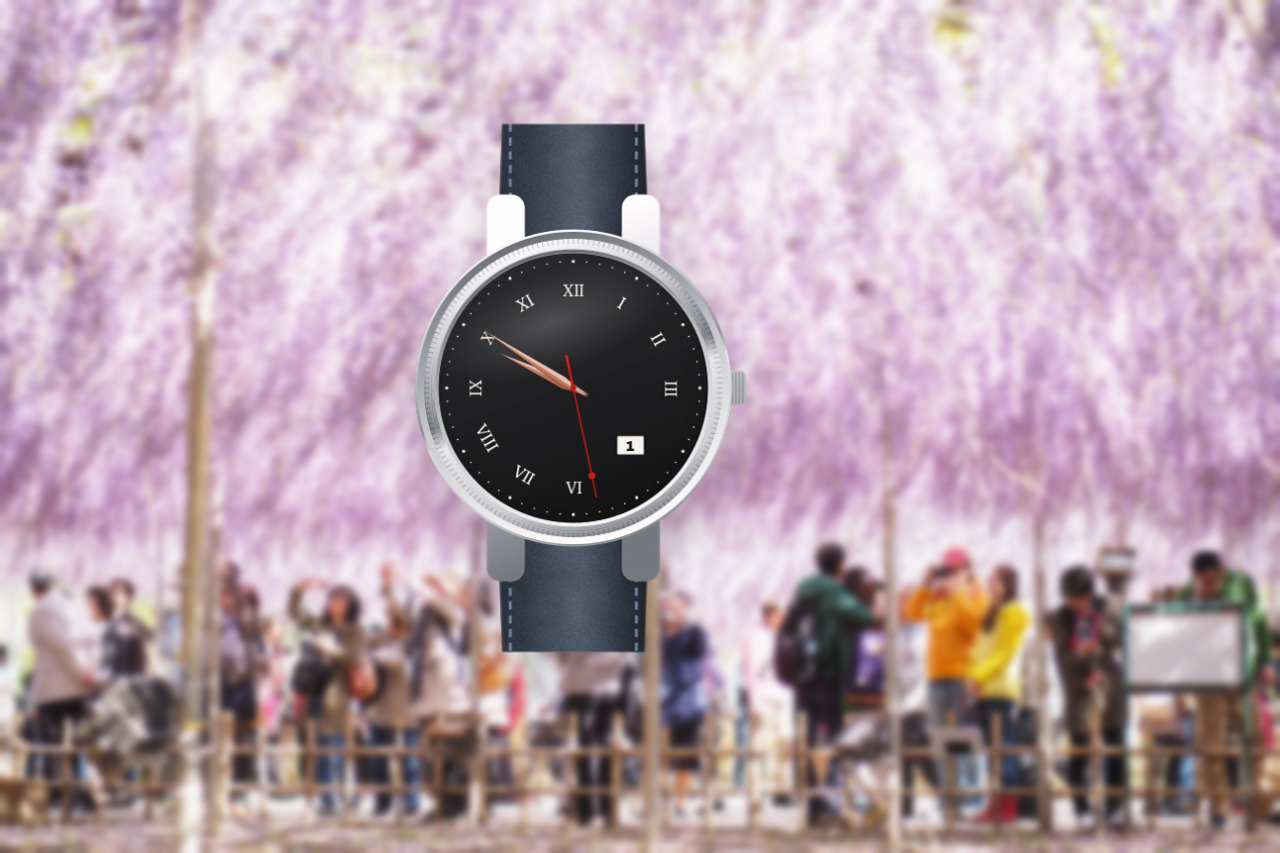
9:50:28
